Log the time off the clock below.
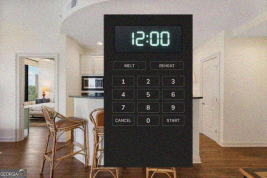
12:00
